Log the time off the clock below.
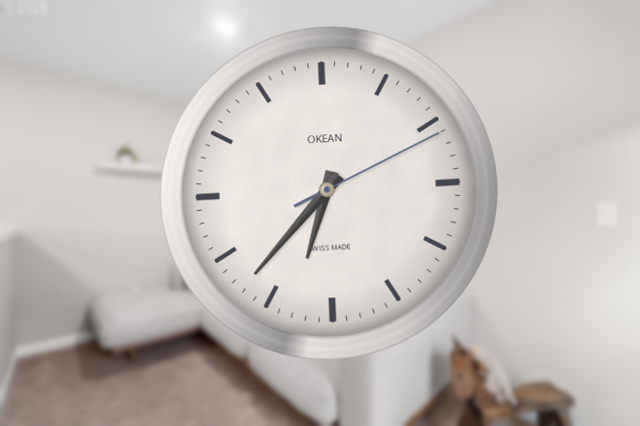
6:37:11
